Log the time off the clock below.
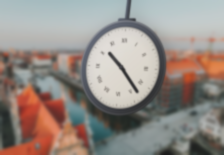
10:23
